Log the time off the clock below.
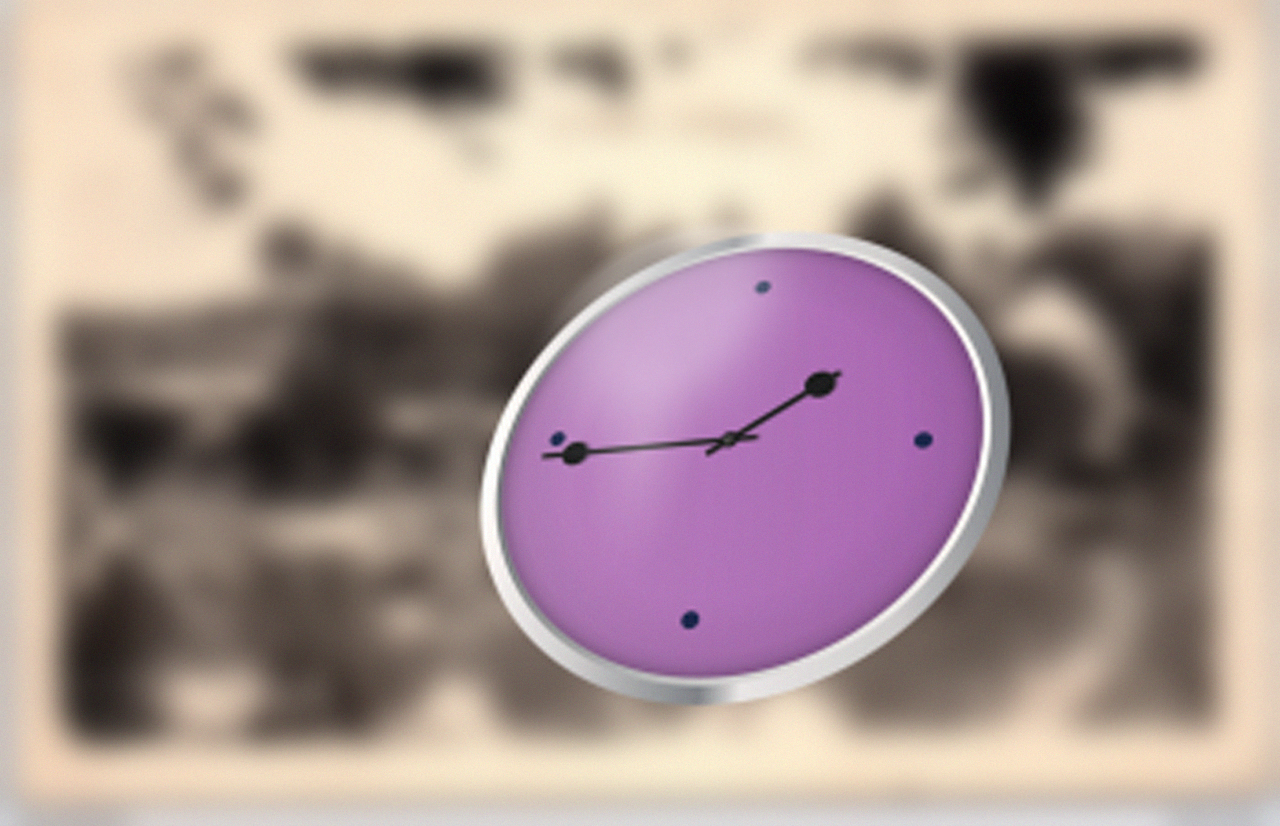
1:44
